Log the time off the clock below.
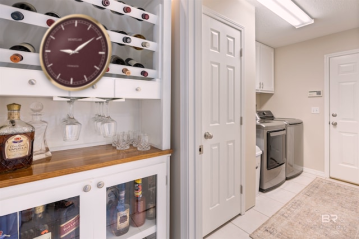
9:09
